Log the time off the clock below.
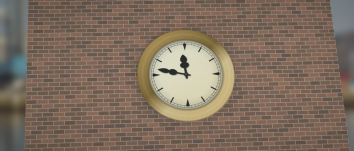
11:47
